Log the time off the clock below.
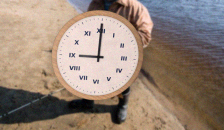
9:00
